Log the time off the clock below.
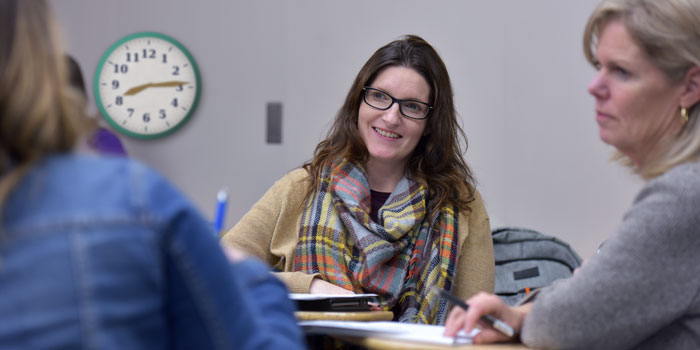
8:14
